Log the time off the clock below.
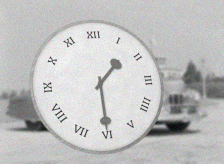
1:30
